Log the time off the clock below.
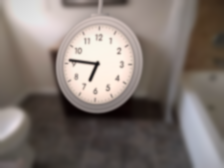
6:46
